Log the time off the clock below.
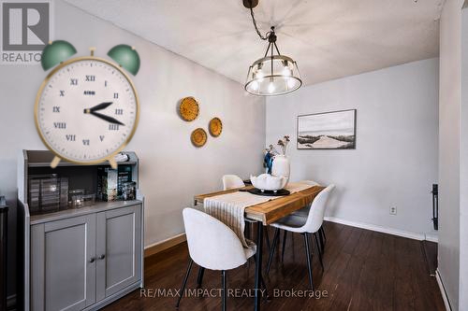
2:18
